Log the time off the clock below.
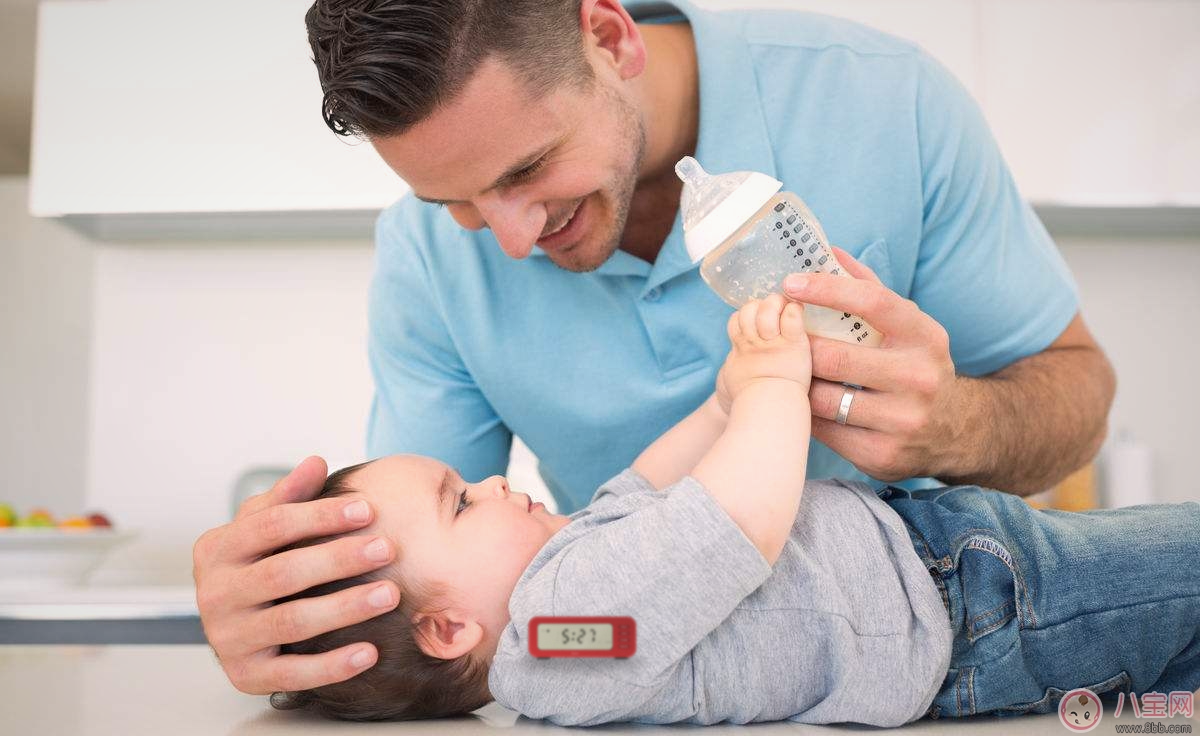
5:27
